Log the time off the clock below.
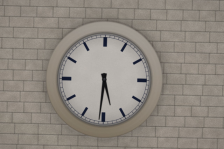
5:31
